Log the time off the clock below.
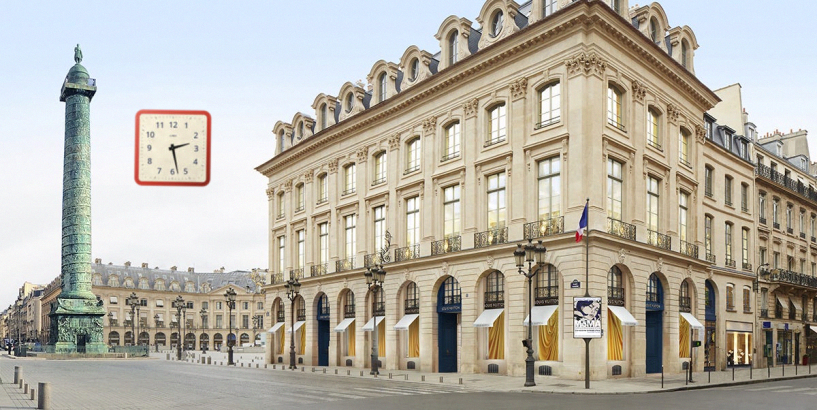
2:28
